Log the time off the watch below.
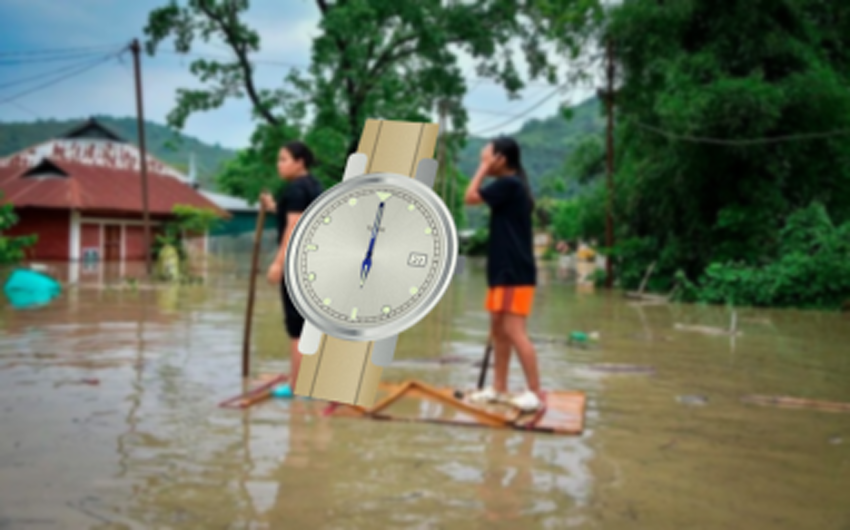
6:00
